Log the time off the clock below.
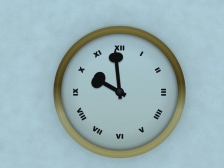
9:59
